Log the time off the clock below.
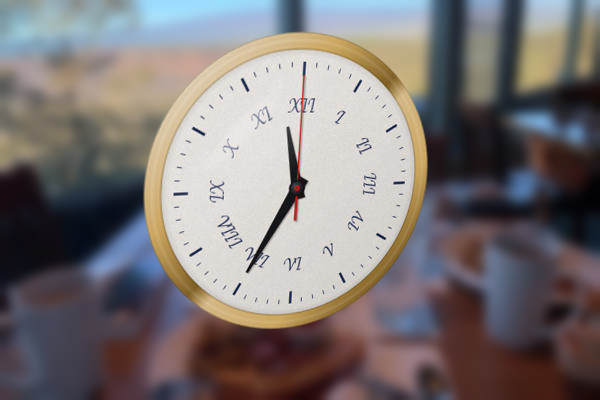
11:35:00
